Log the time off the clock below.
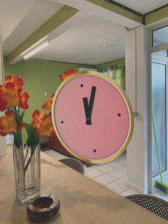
12:04
